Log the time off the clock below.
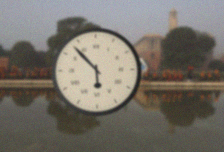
5:53
